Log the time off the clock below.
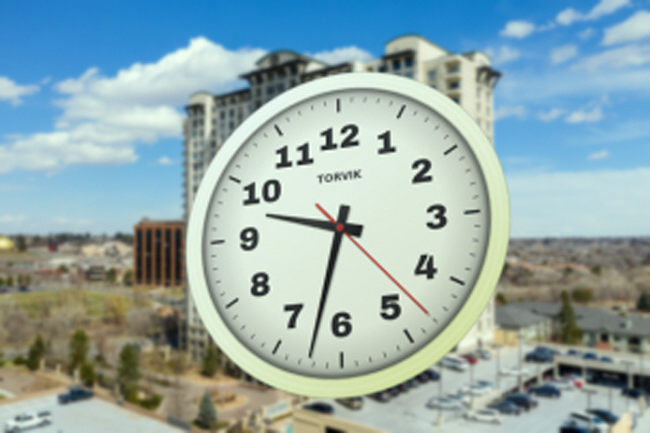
9:32:23
